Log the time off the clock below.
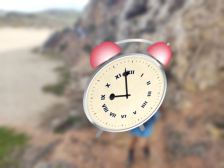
8:58
